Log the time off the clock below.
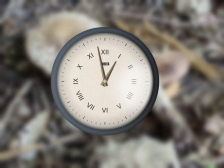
12:58
